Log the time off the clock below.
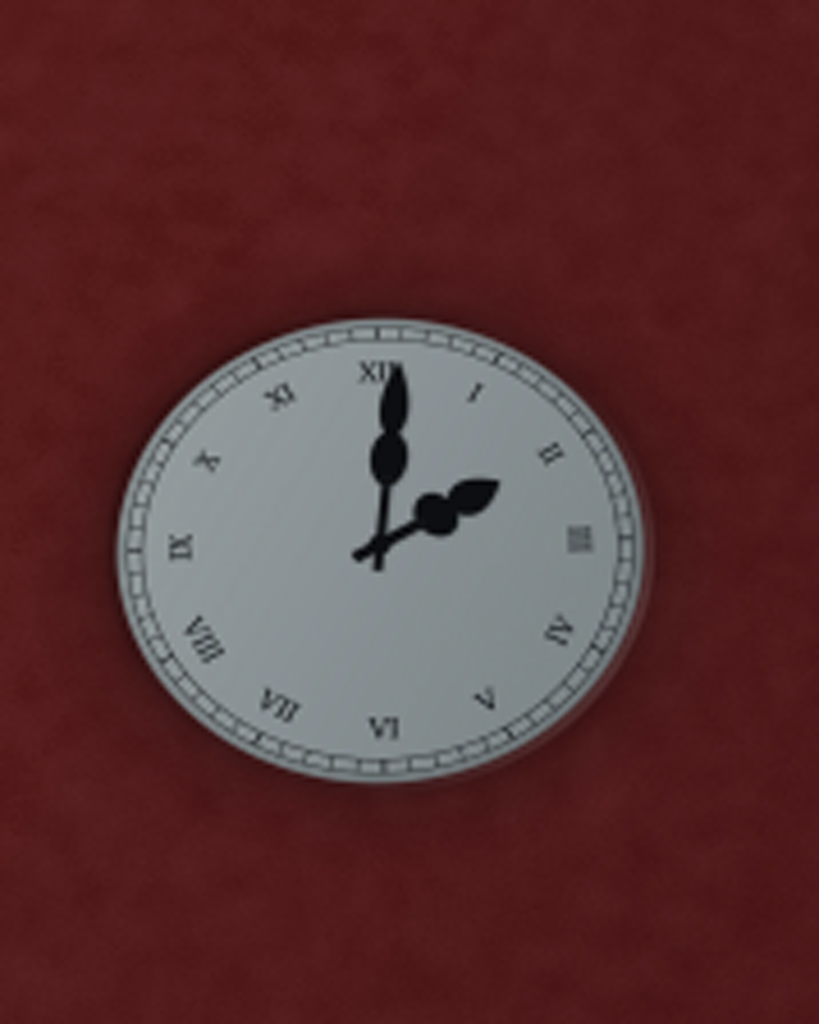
2:01
